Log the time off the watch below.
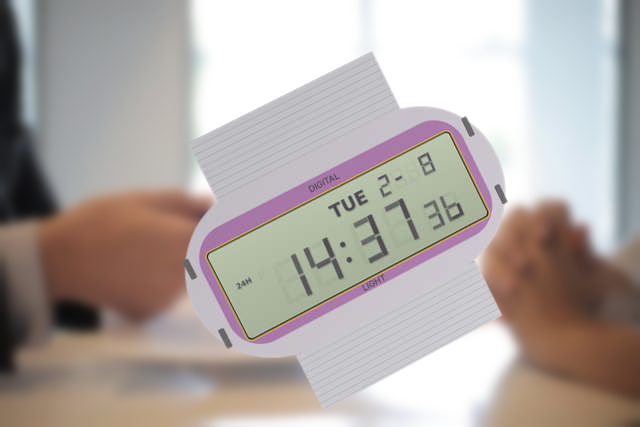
14:37:36
